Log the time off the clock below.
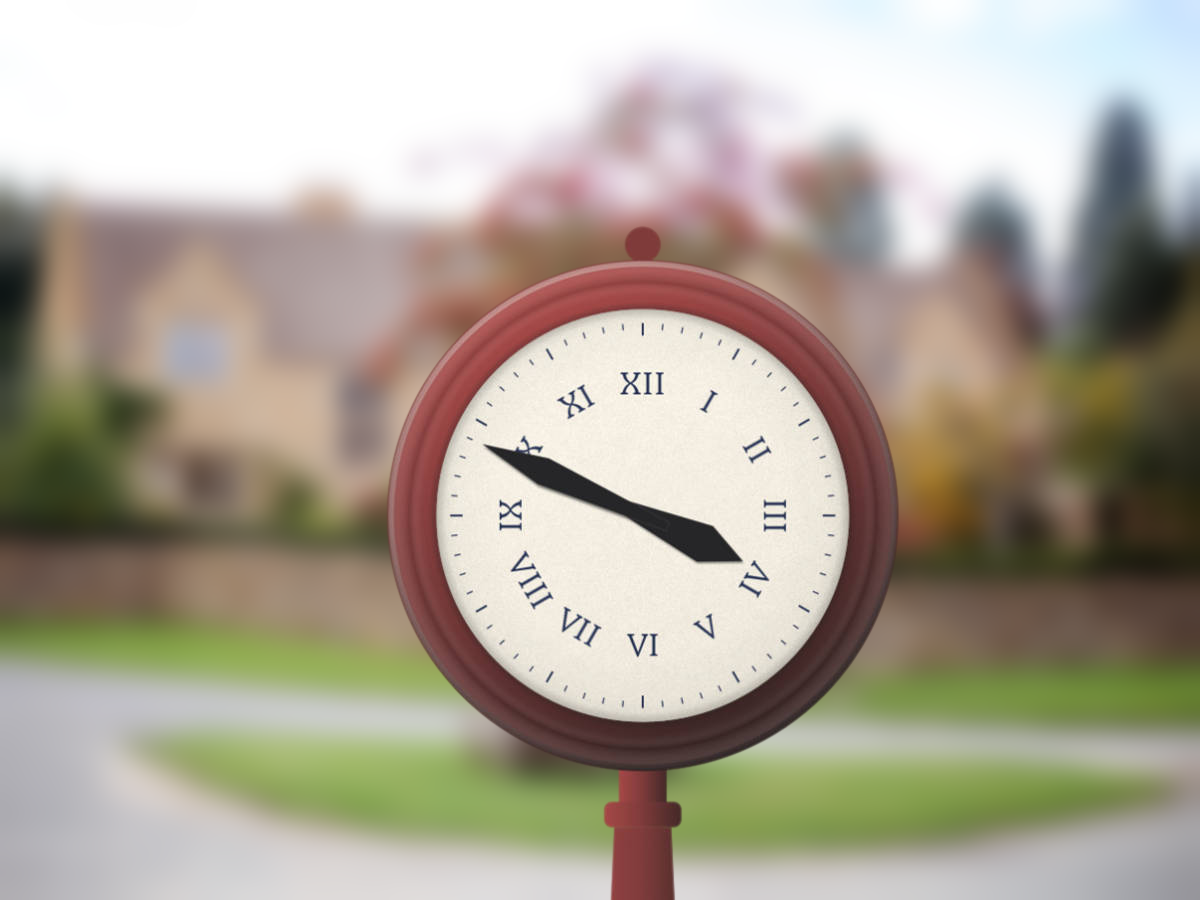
3:49
